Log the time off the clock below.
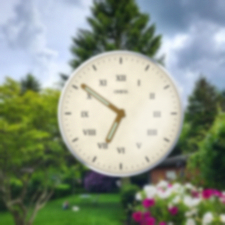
6:51
